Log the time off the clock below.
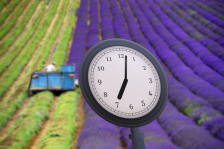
7:02
